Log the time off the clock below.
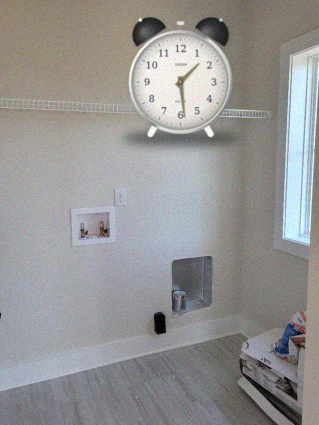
1:29
